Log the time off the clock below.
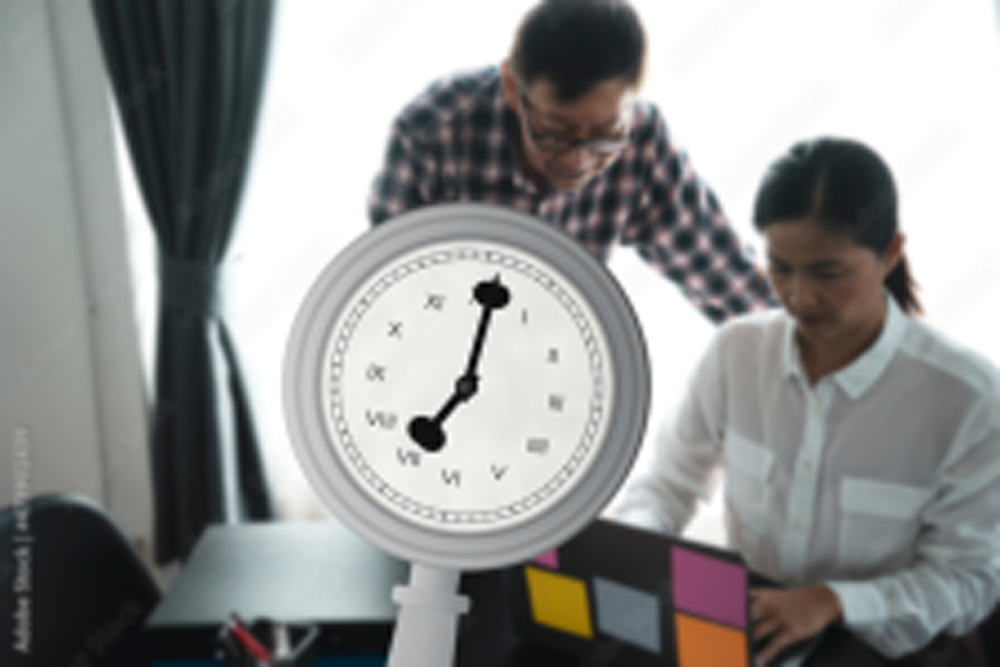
7:01
